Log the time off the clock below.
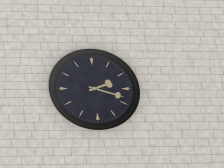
2:18
